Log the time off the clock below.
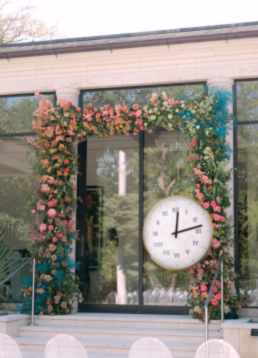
12:13
